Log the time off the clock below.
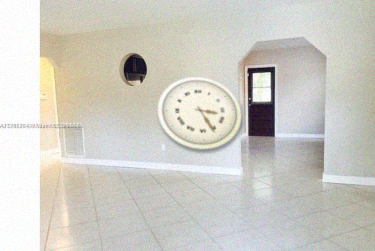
3:26
